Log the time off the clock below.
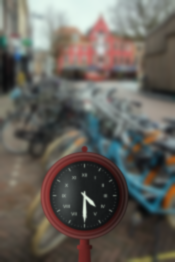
4:30
